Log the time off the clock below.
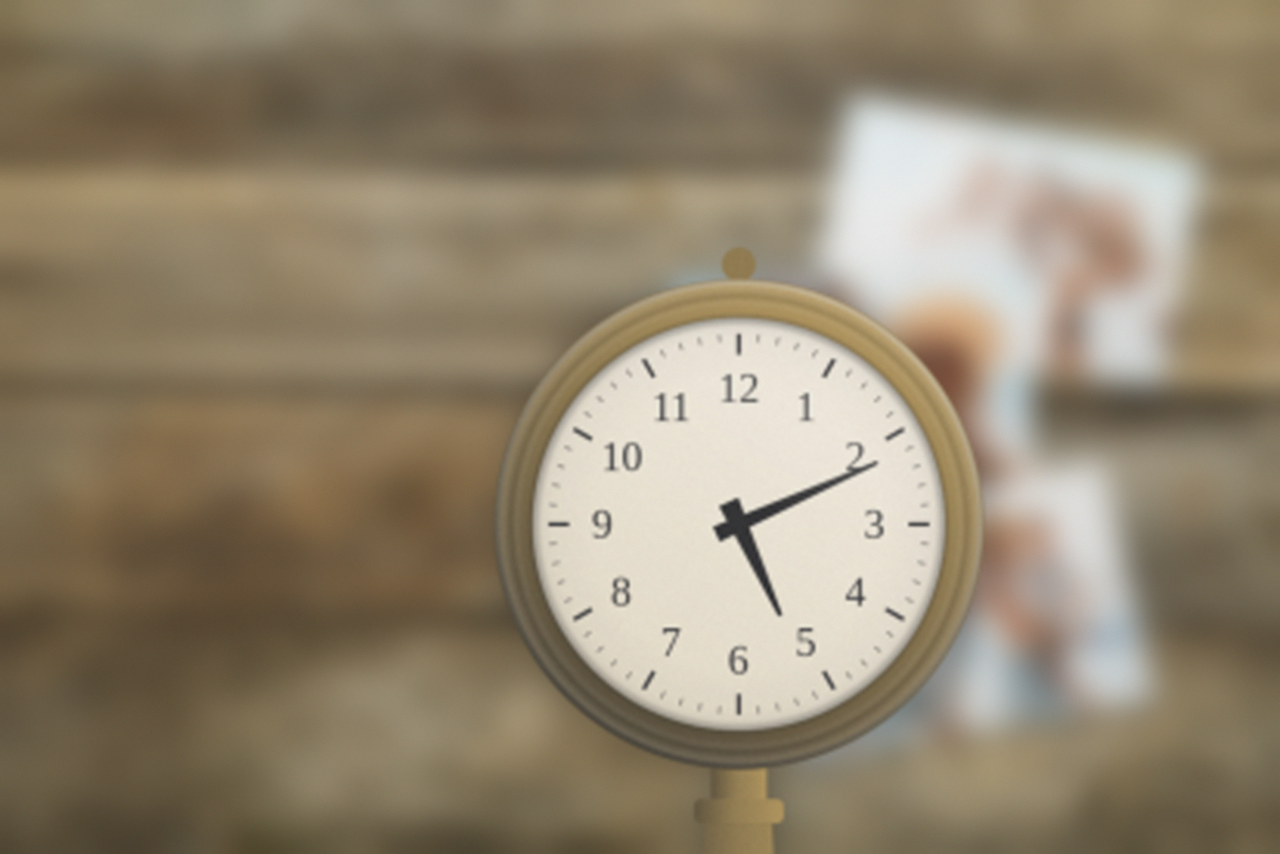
5:11
